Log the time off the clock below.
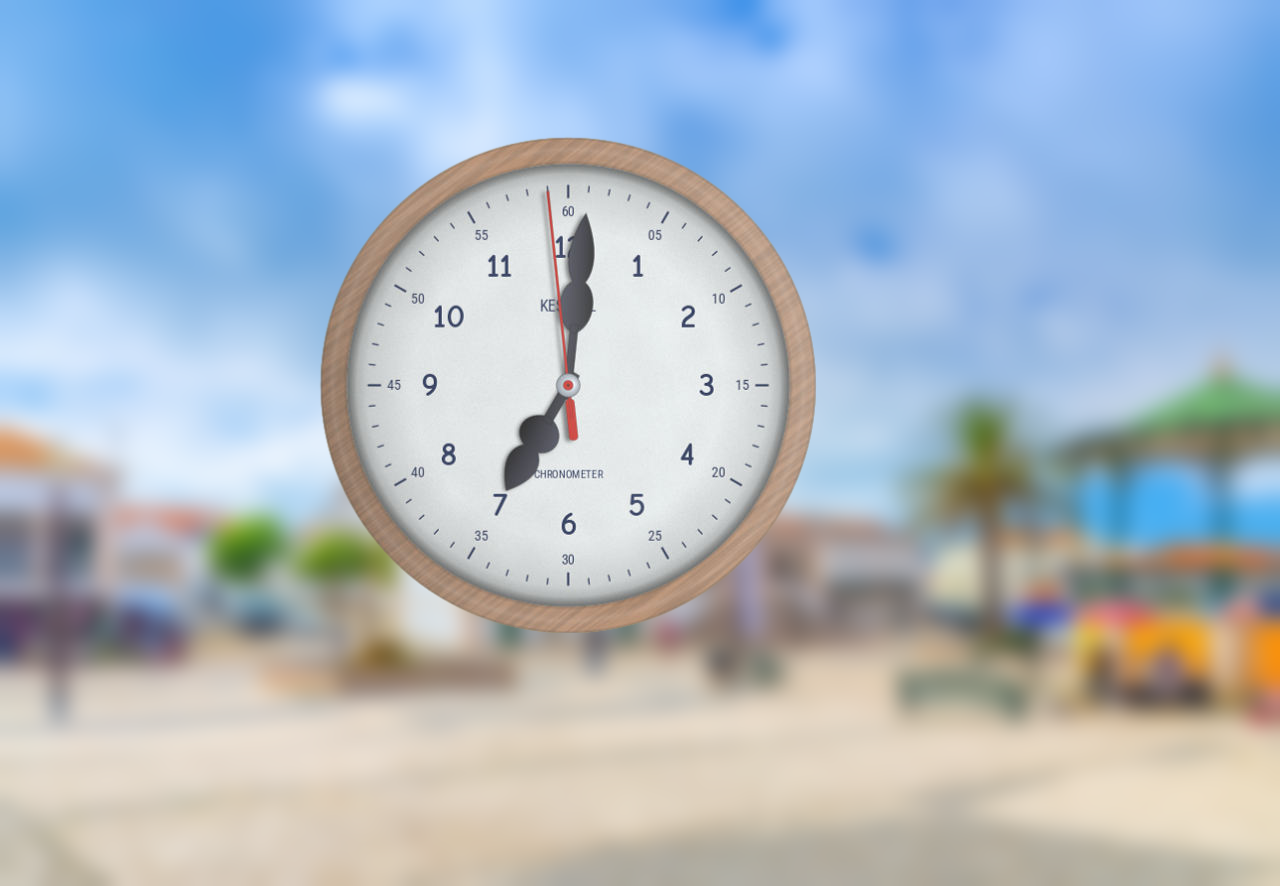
7:00:59
